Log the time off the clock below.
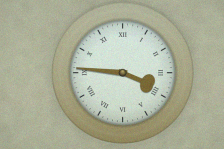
3:46
